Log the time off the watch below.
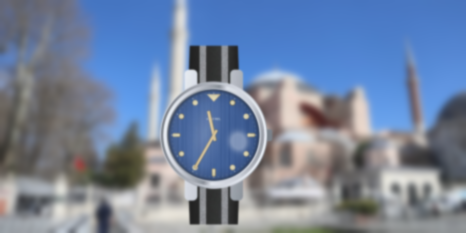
11:35
